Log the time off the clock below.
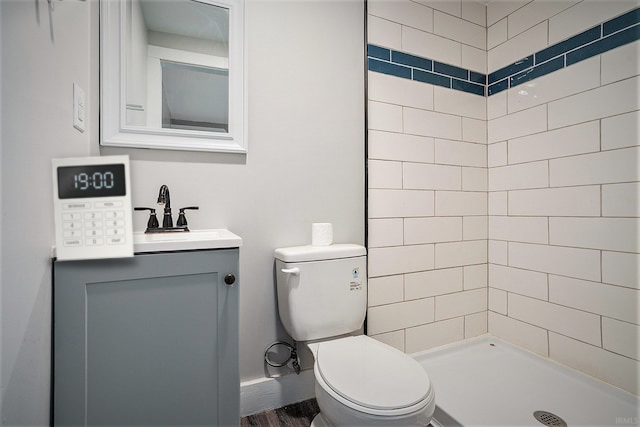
19:00
